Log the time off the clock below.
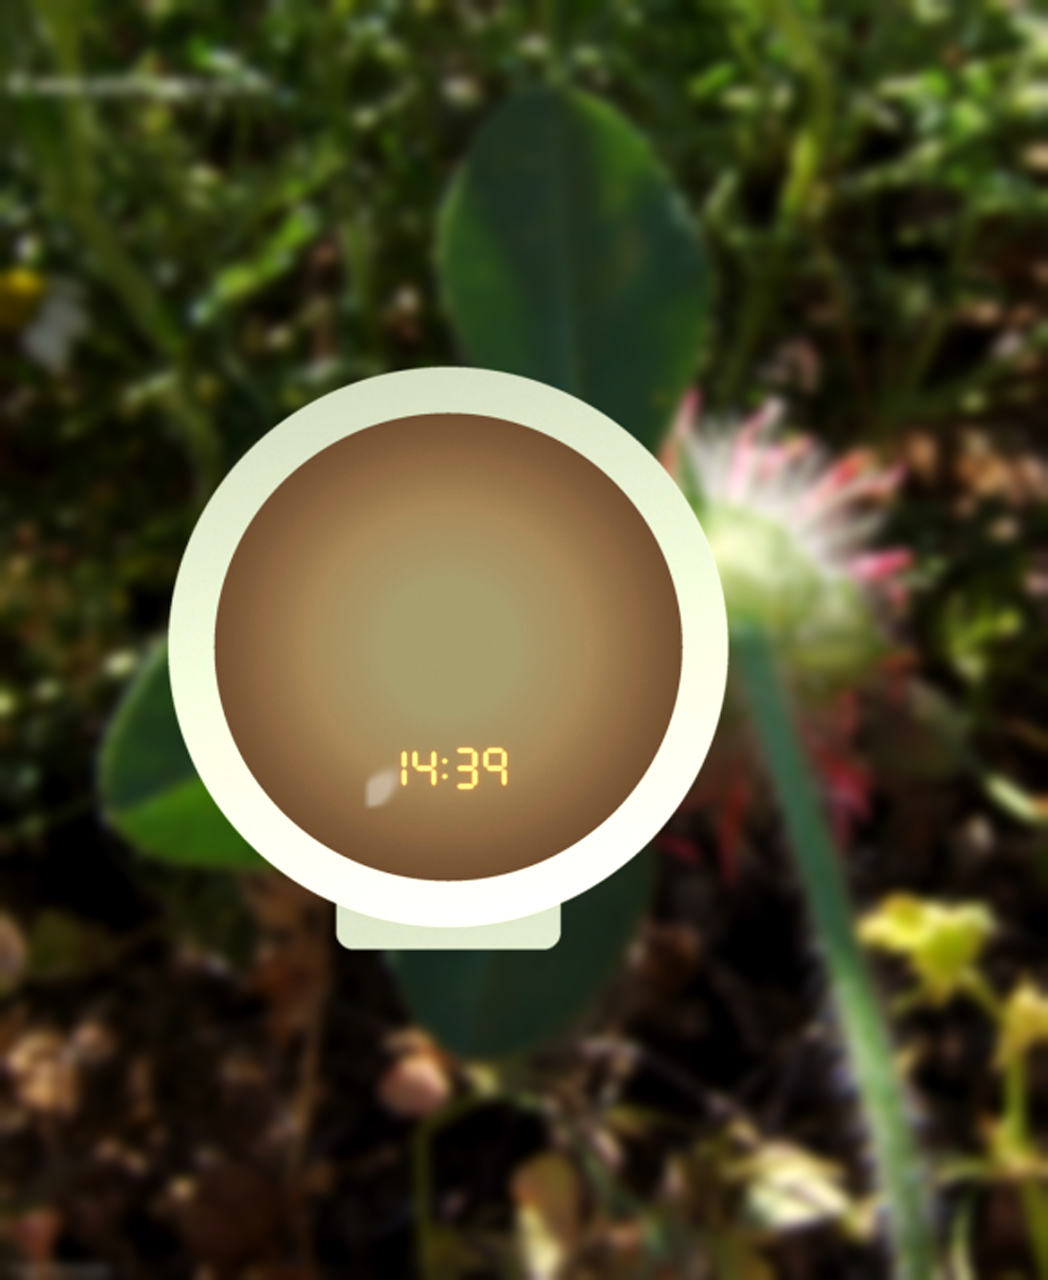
14:39
